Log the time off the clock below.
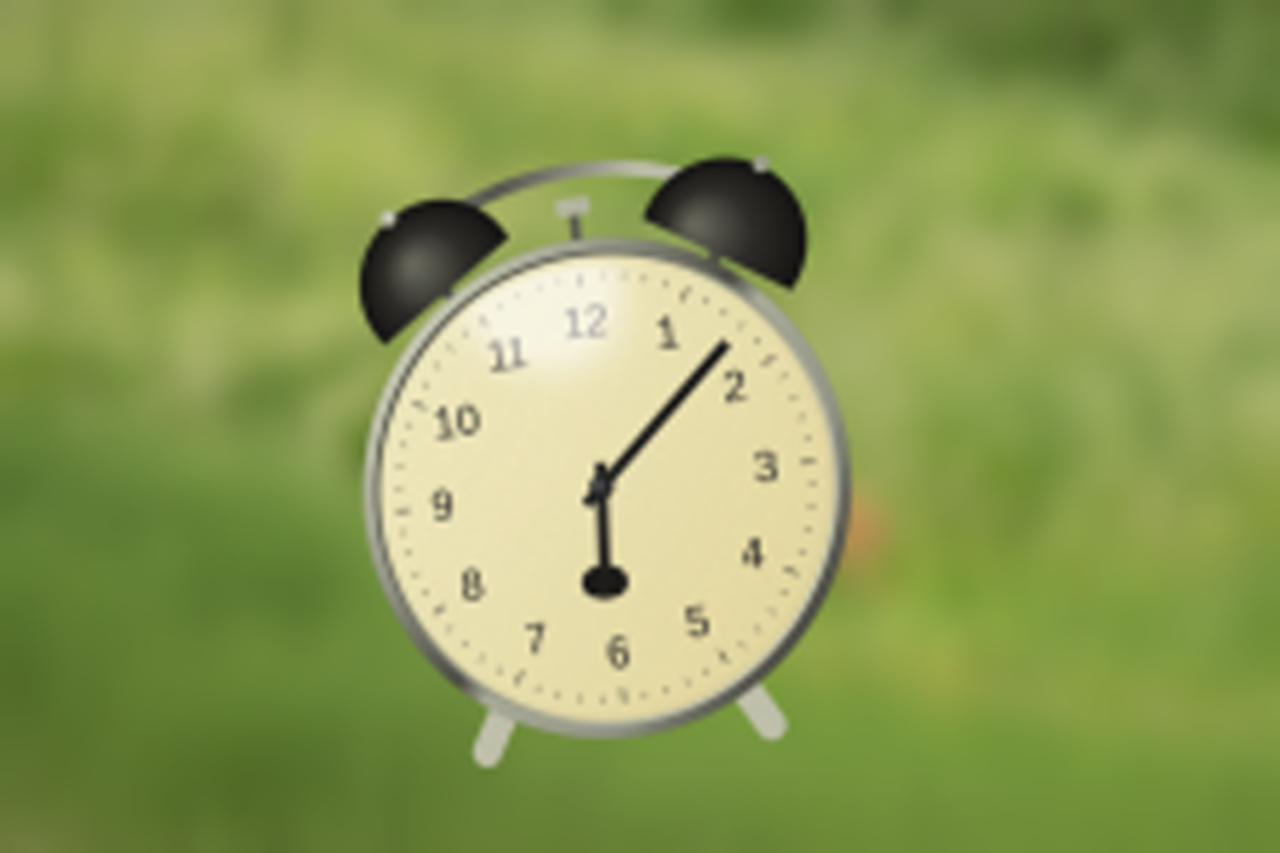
6:08
